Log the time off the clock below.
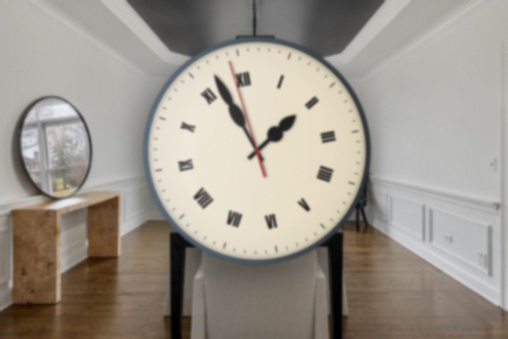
1:56:59
